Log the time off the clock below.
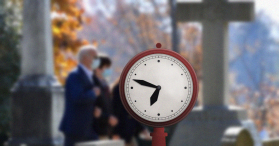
6:48
